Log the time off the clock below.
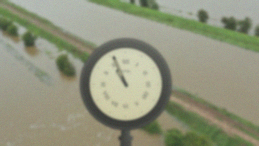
10:56
